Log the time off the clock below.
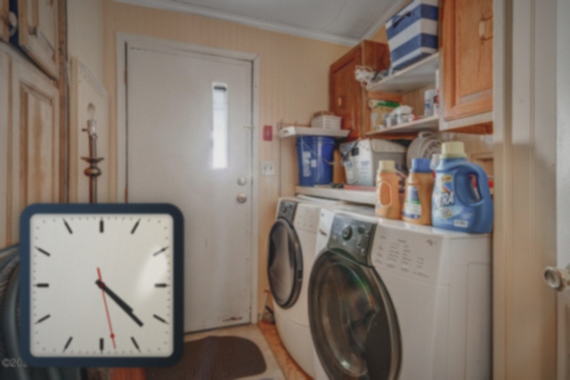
4:22:28
